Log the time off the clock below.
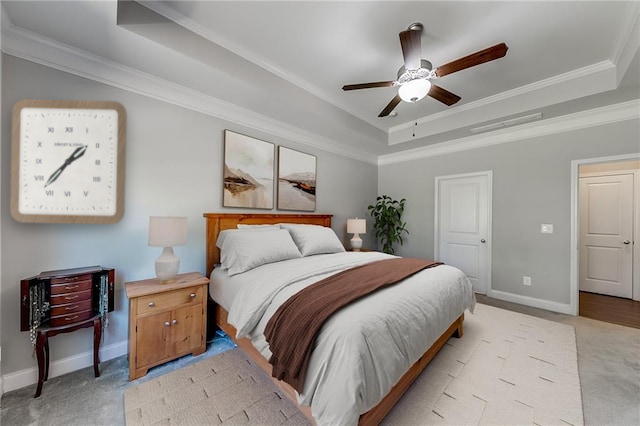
1:37
